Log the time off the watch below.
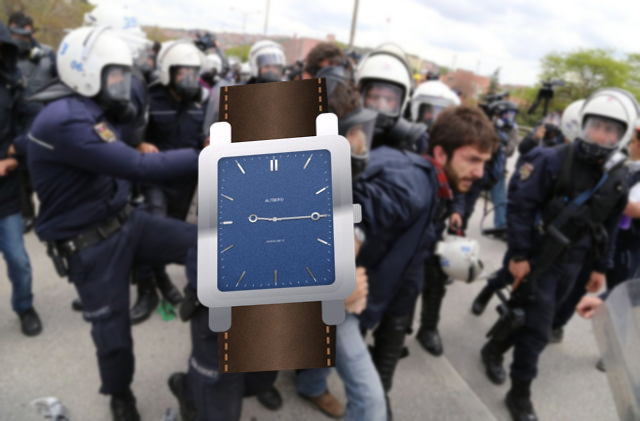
9:15
